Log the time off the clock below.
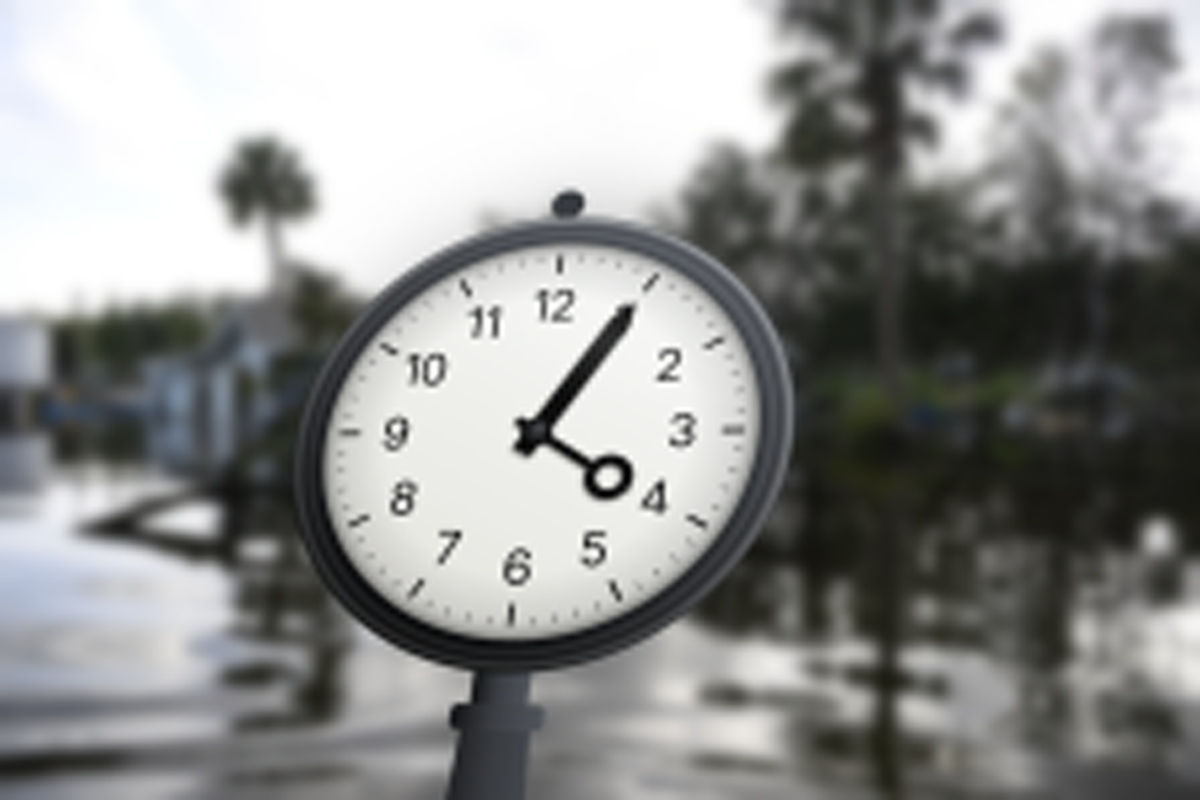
4:05
